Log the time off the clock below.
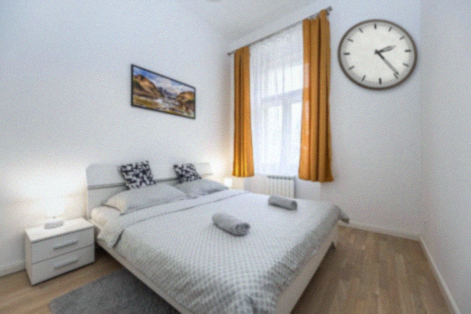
2:24
